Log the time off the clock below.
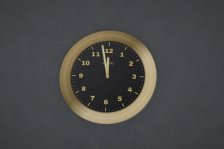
11:58
